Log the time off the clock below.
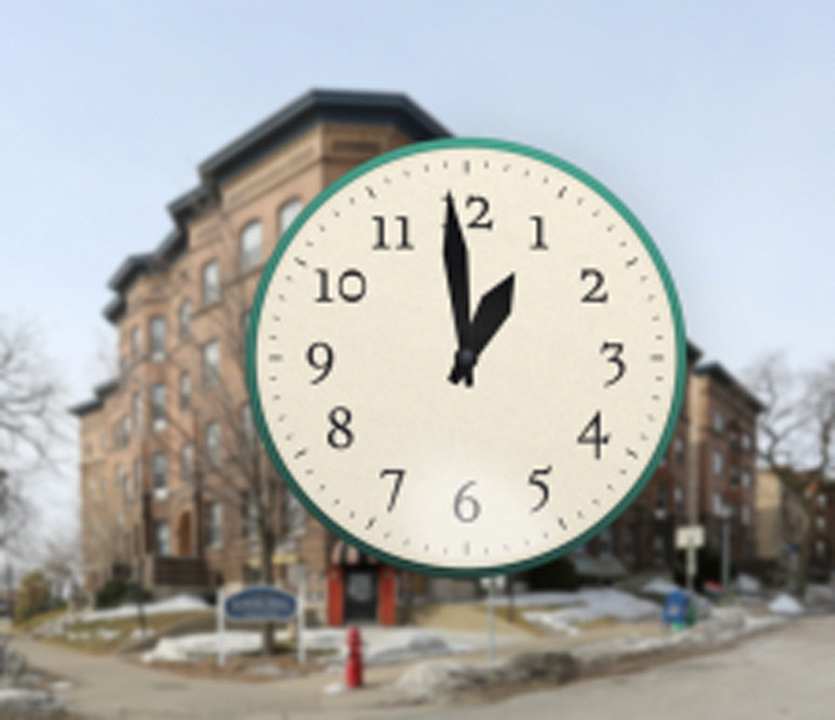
12:59
